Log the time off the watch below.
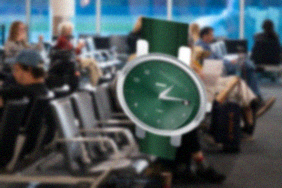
1:14
